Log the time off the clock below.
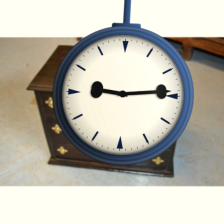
9:14
